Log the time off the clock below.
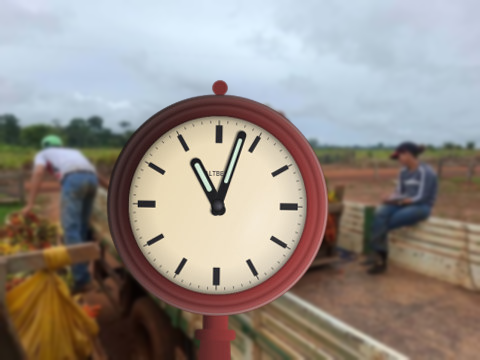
11:03
